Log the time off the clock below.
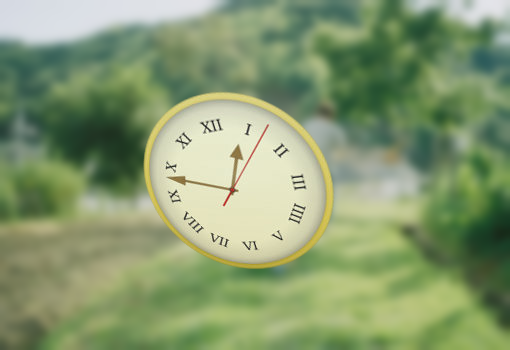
12:48:07
